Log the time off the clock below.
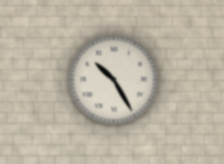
10:25
